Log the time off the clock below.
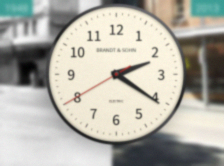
2:20:40
